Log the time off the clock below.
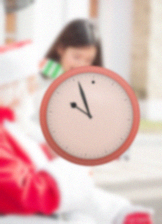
9:56
